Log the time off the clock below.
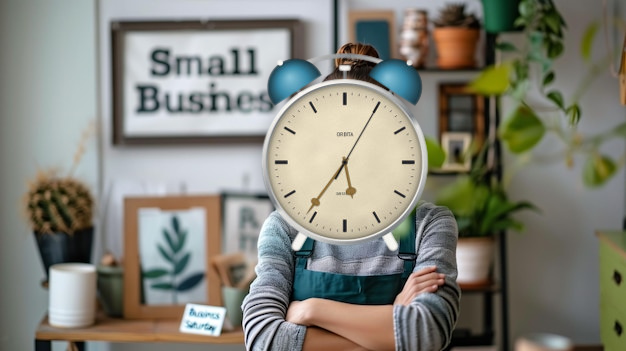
5:36:05
